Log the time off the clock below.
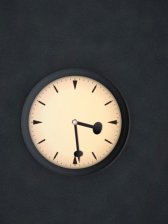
3:29
